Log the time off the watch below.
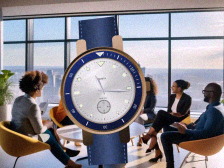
11:16
